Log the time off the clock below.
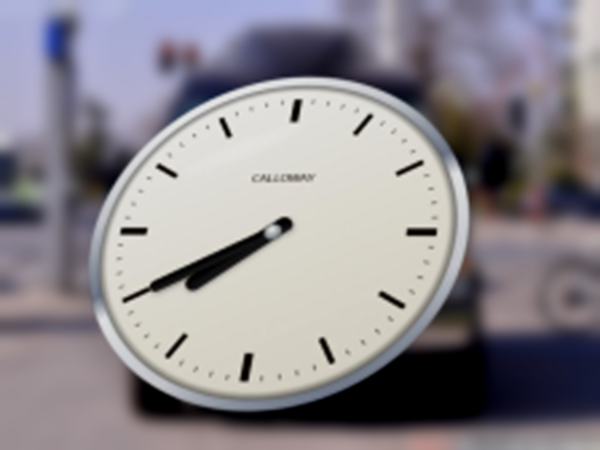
7:40
